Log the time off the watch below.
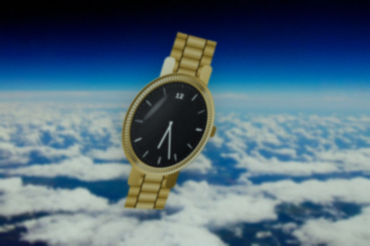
6:27
